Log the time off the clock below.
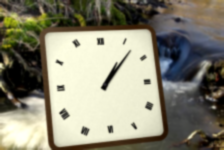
1:07
